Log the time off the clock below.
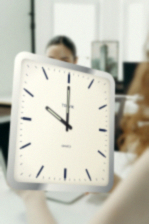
10:00
